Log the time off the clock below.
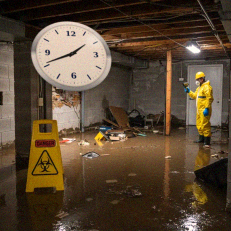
1:41
